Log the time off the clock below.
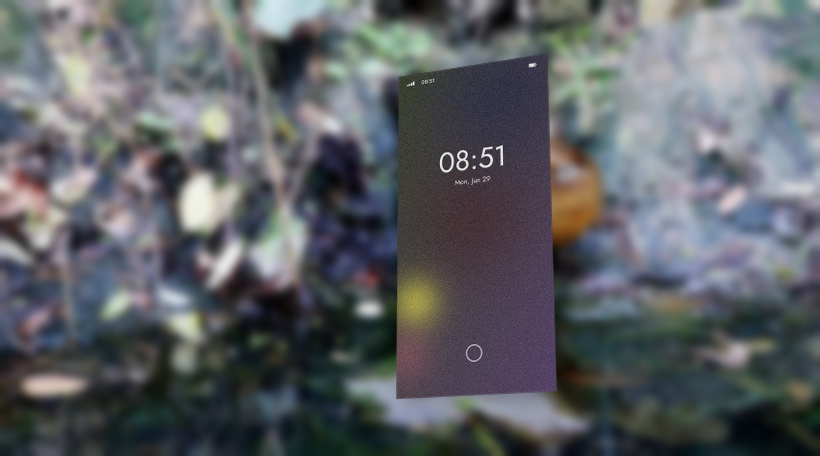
8:51
